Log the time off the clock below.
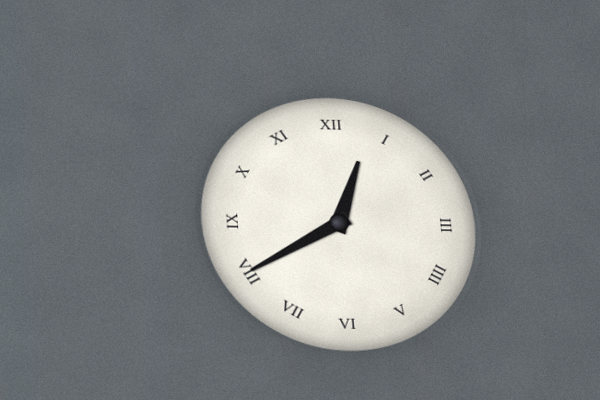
12:40
